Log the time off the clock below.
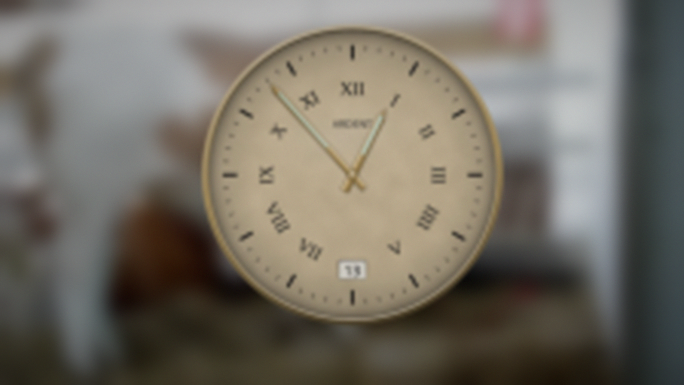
12:53
